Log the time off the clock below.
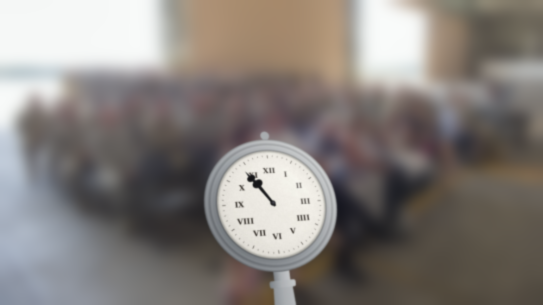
10:54
